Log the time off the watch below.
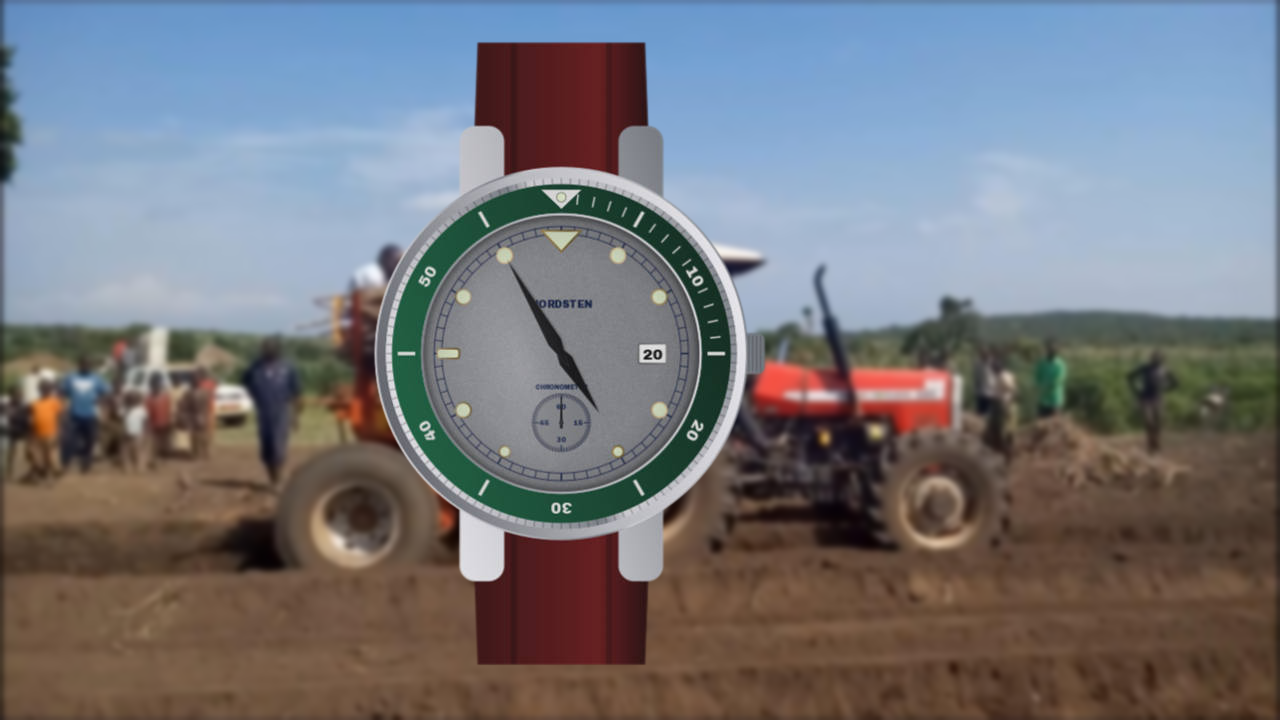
4:55
